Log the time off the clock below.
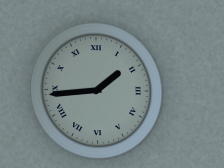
1:44
